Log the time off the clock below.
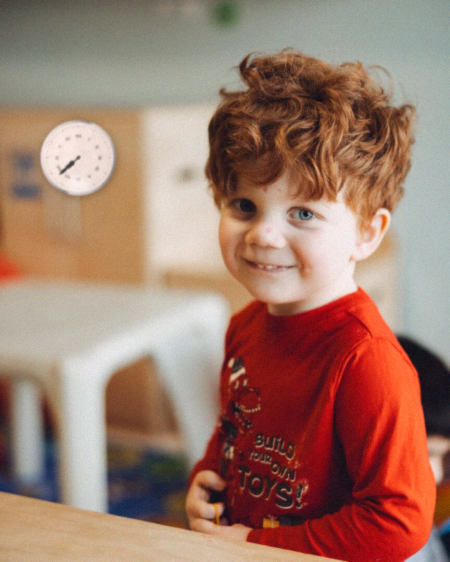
7:38
